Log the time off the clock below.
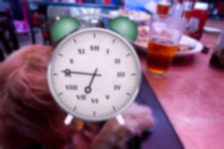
6:46
